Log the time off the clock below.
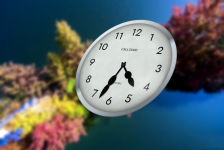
4:33
